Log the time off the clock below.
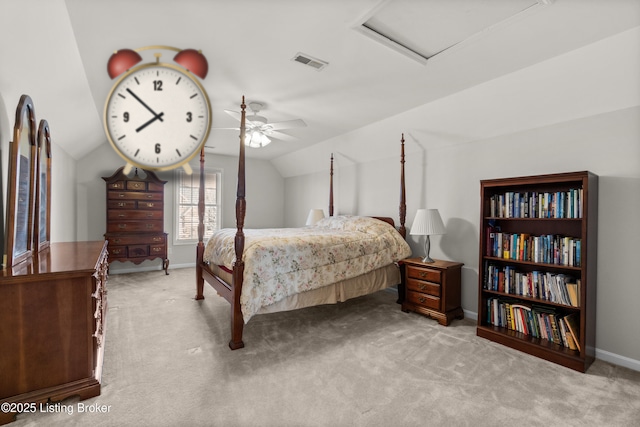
7:52
